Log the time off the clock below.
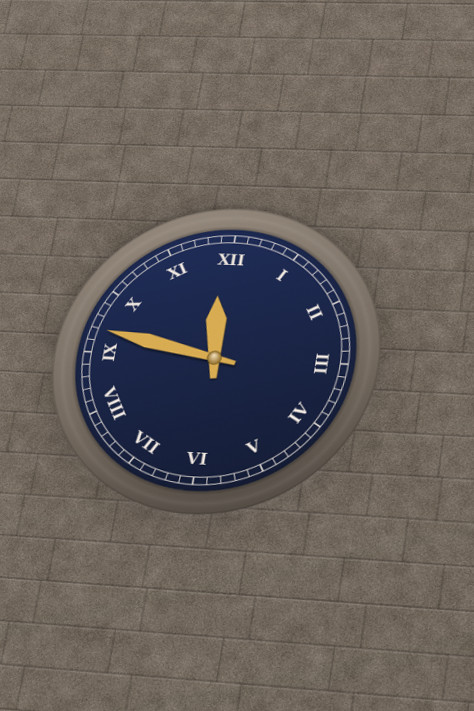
11:47
